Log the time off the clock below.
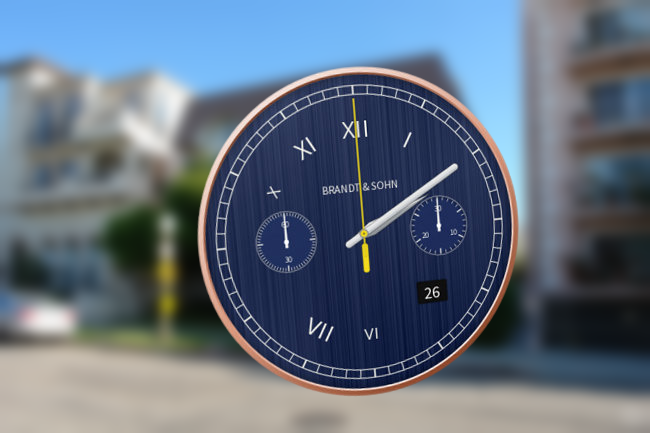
2:10
